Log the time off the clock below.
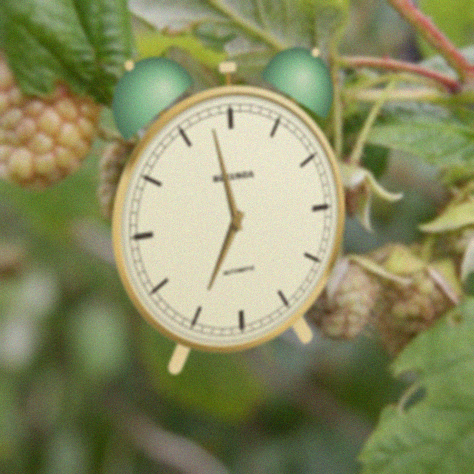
6:58
